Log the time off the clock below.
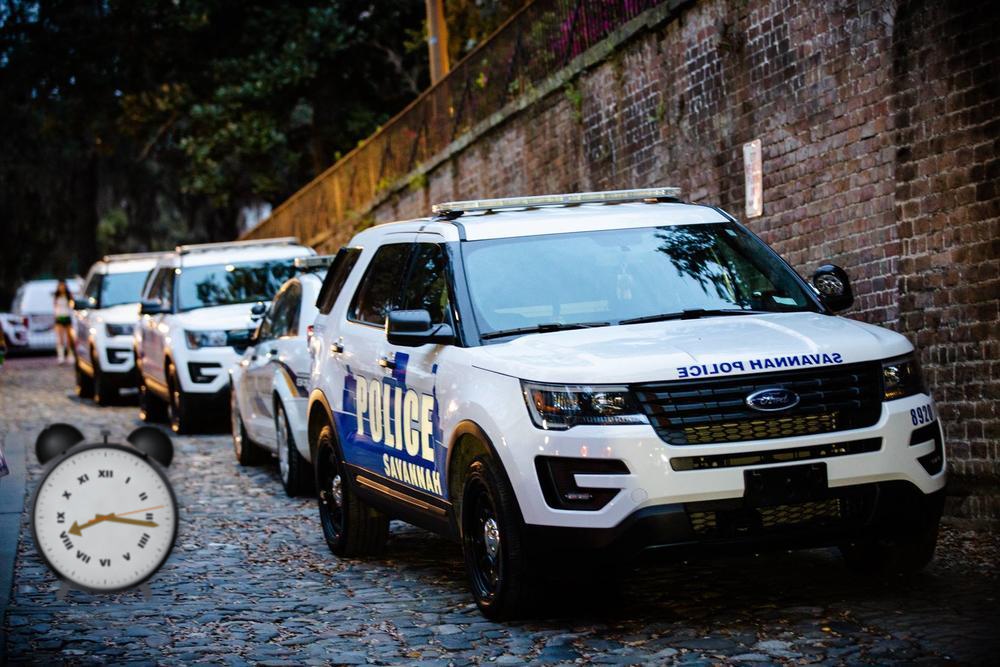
8:16:13
